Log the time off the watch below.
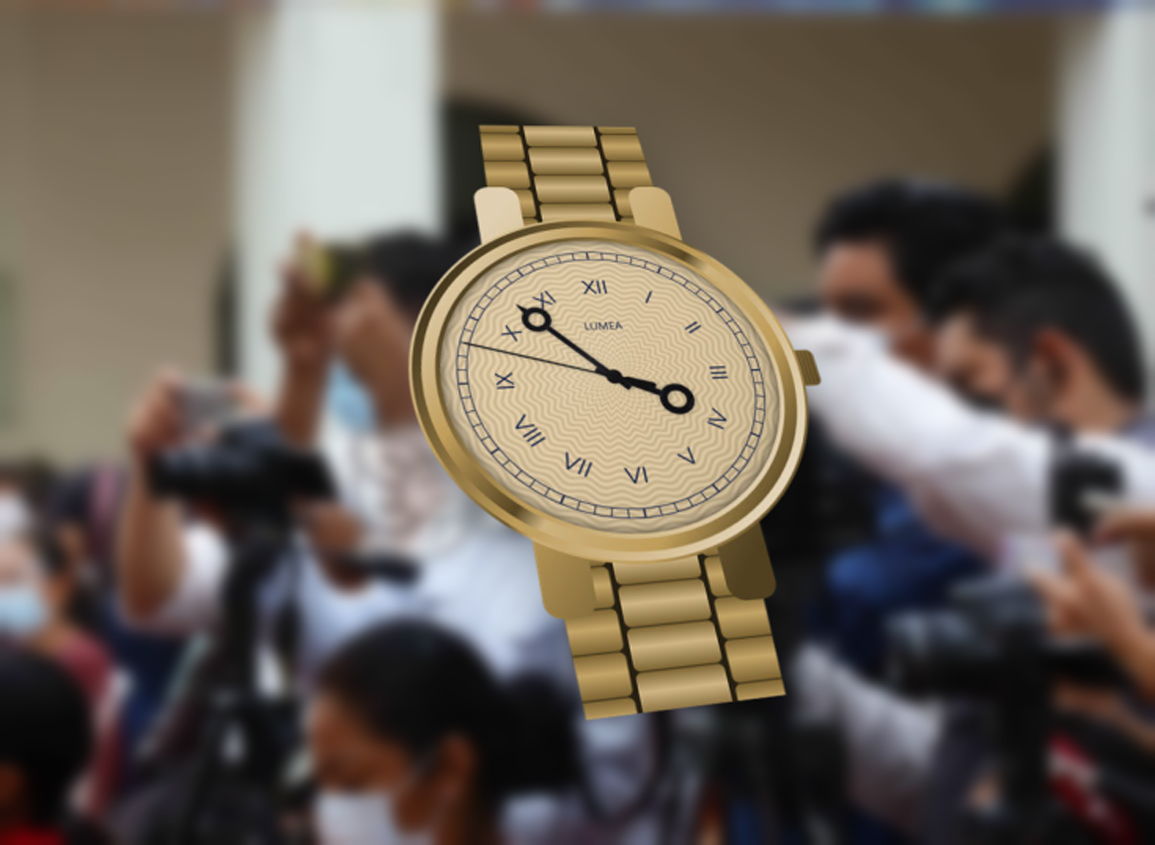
3:52:48
